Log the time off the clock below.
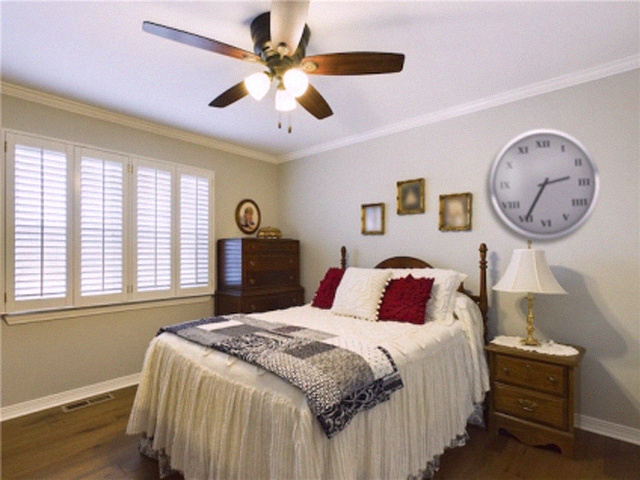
2:35
